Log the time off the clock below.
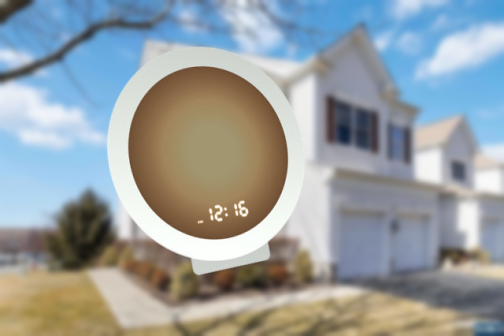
12:16
